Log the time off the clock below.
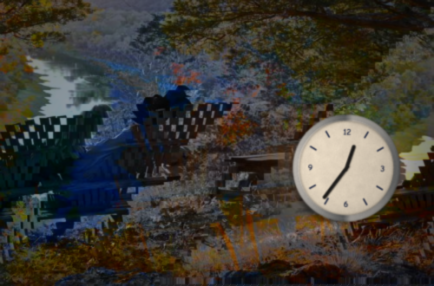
12:36
